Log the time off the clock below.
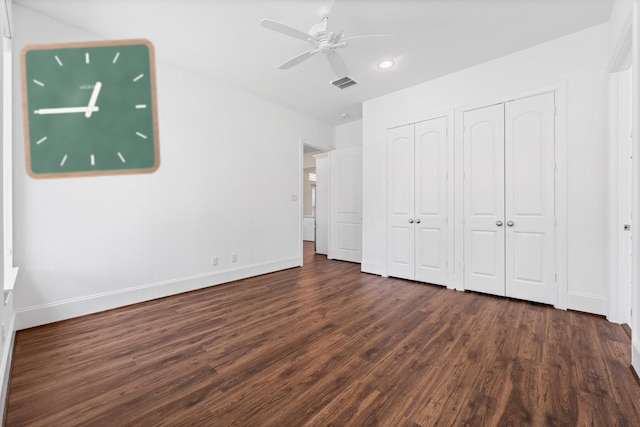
12:45
